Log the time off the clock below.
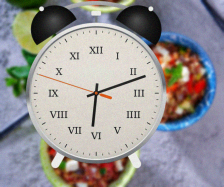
6:11:48
